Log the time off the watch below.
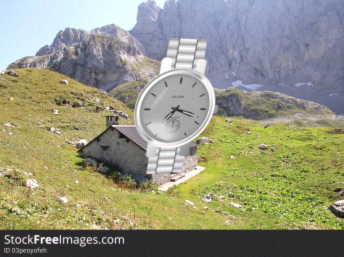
7:18
